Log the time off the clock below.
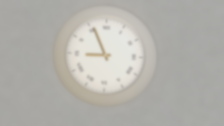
8:56
